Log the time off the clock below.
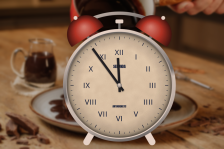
11:54
